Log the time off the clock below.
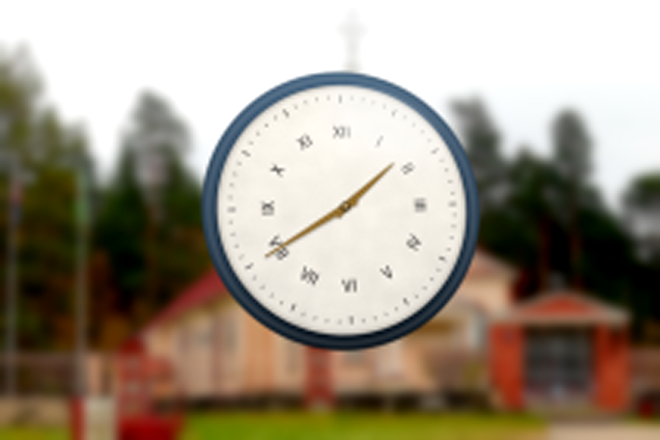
1:40
